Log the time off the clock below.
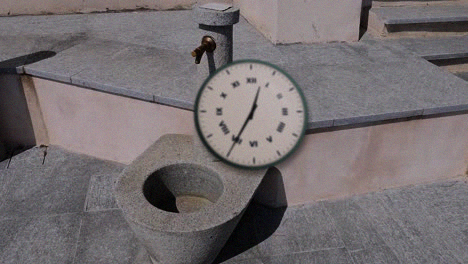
12:35
